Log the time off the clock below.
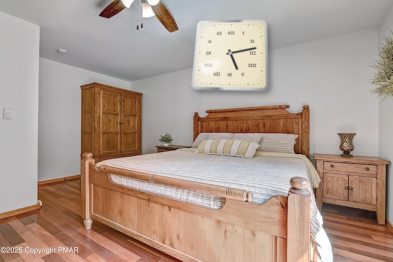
5:13
